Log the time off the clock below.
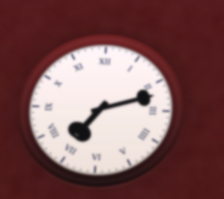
7:12
